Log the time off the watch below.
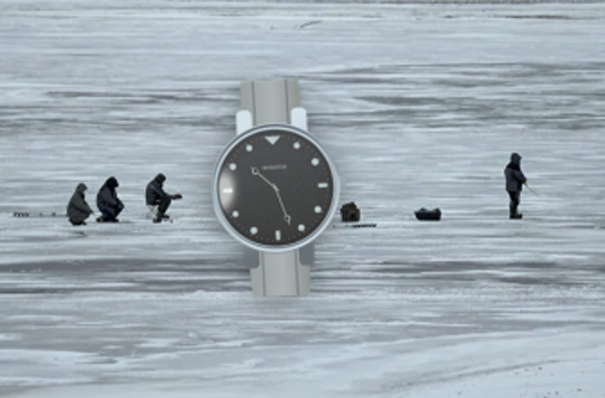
10:27
